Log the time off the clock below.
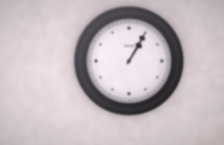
1:05
